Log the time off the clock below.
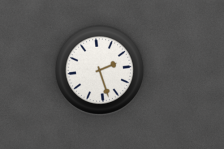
2:28
